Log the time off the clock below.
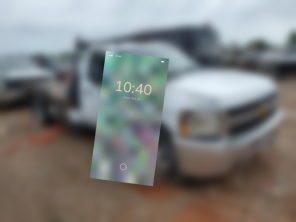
10:40
